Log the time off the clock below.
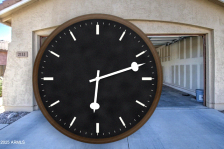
6:12
